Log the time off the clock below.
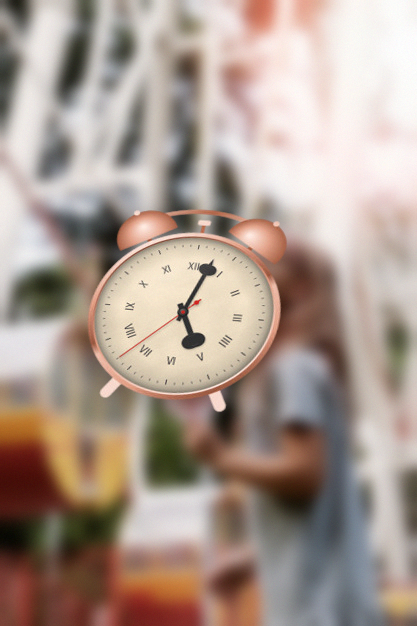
5:02:37
